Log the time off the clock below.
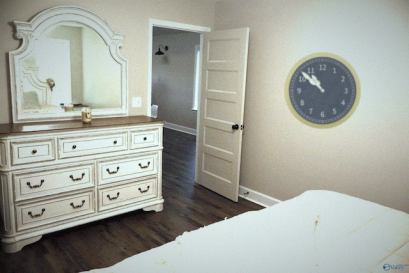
10:52
